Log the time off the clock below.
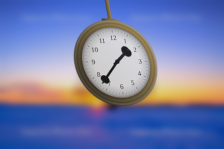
1:37
